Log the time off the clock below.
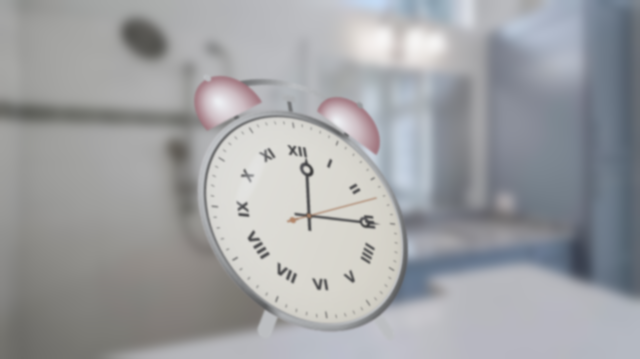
12:15:12
